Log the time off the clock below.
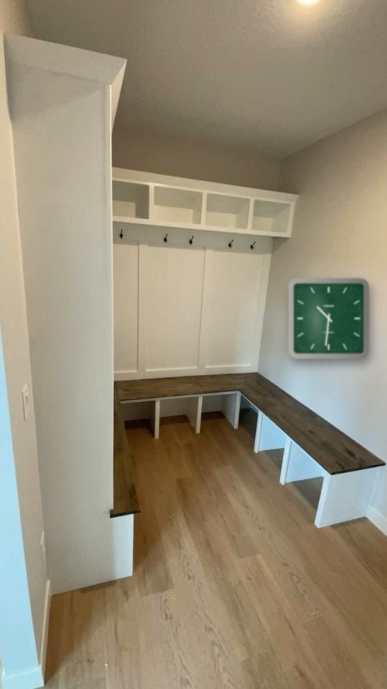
10:31
